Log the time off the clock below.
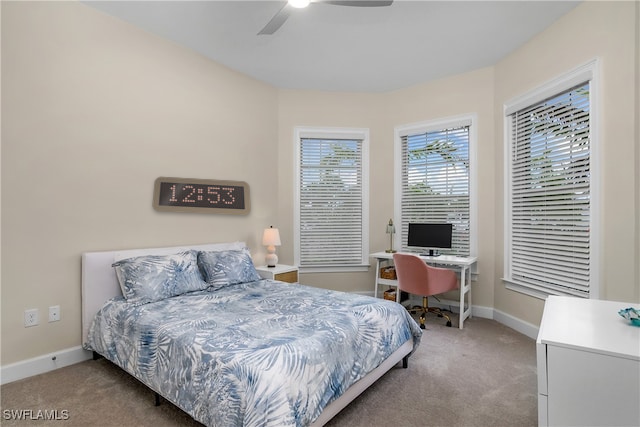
12:53
